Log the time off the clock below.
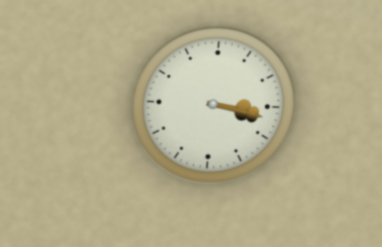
3:17
